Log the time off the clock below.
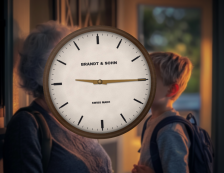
9:15
